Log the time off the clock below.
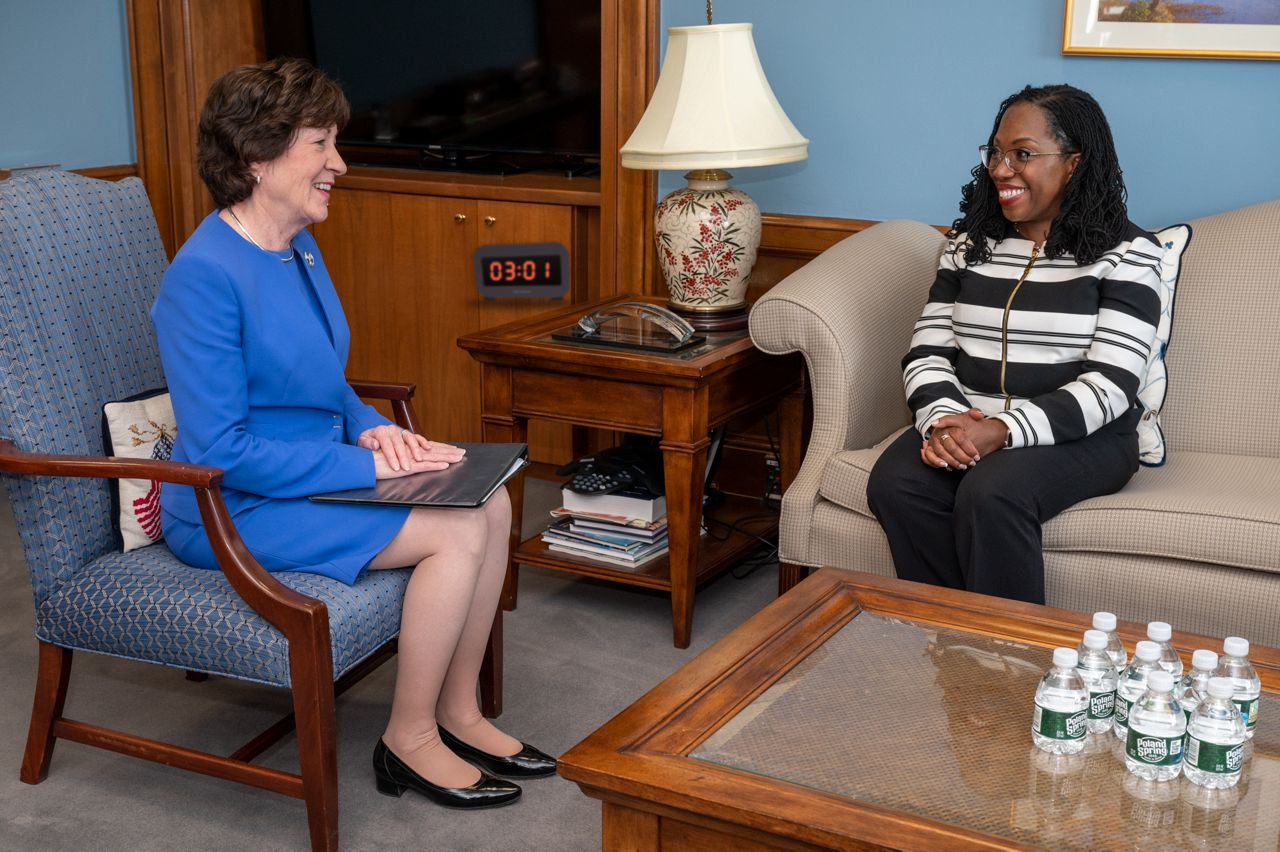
3:01
